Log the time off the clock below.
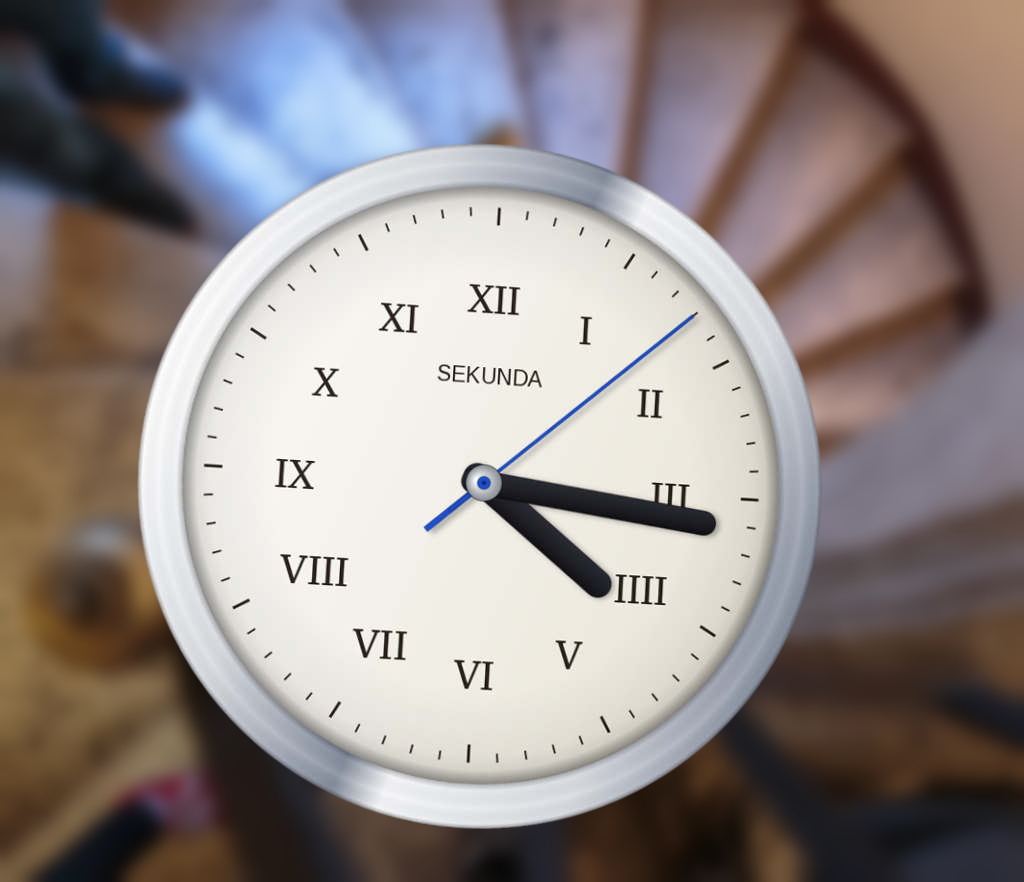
4:16:08
